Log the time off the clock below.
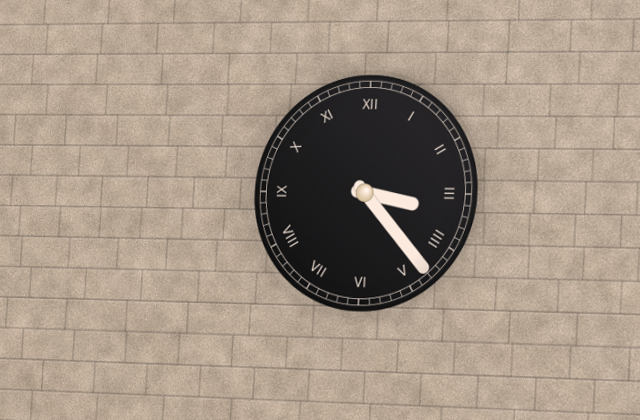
3:23
